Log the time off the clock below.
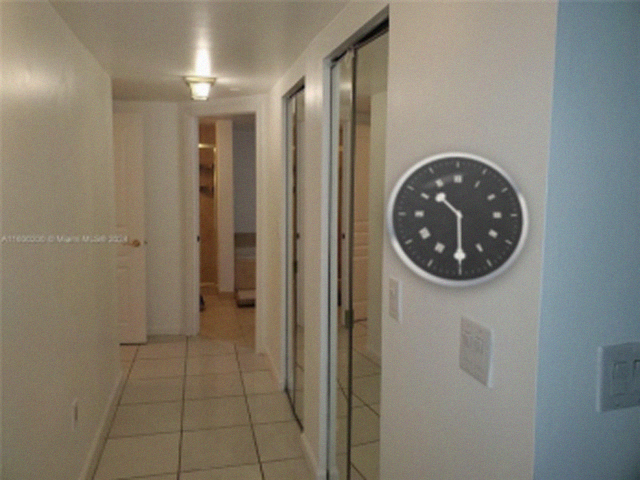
10:30
